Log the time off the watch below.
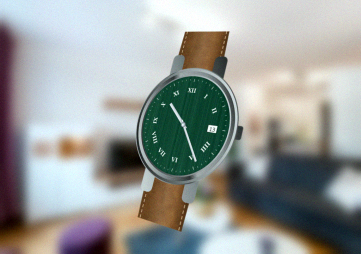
10:24
